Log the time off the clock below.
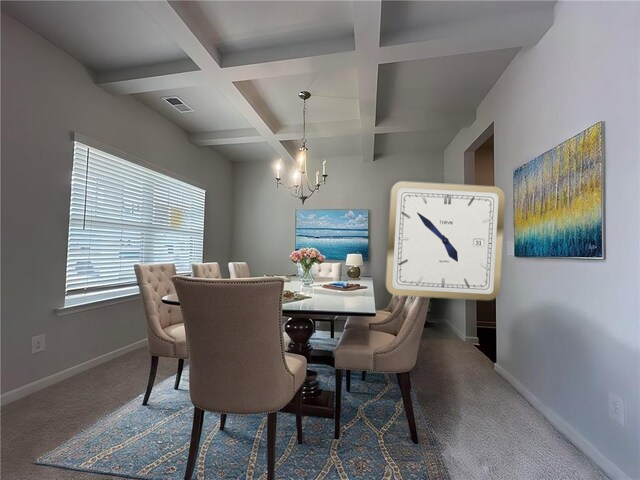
4:52
